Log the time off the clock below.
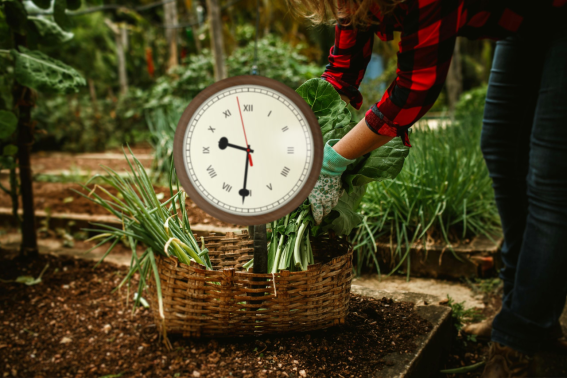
9:30:58
